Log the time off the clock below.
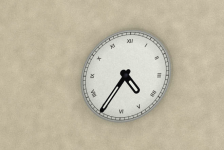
4:35
